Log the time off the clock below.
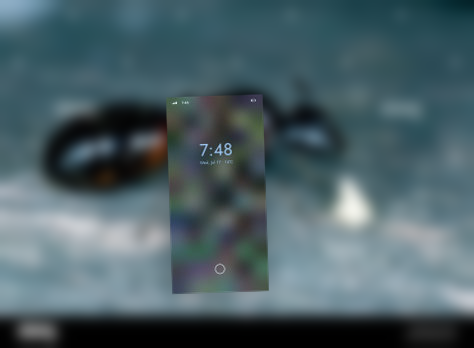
7:48
